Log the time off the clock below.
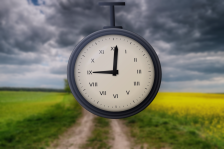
9:01
